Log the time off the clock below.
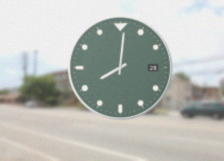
8:01
